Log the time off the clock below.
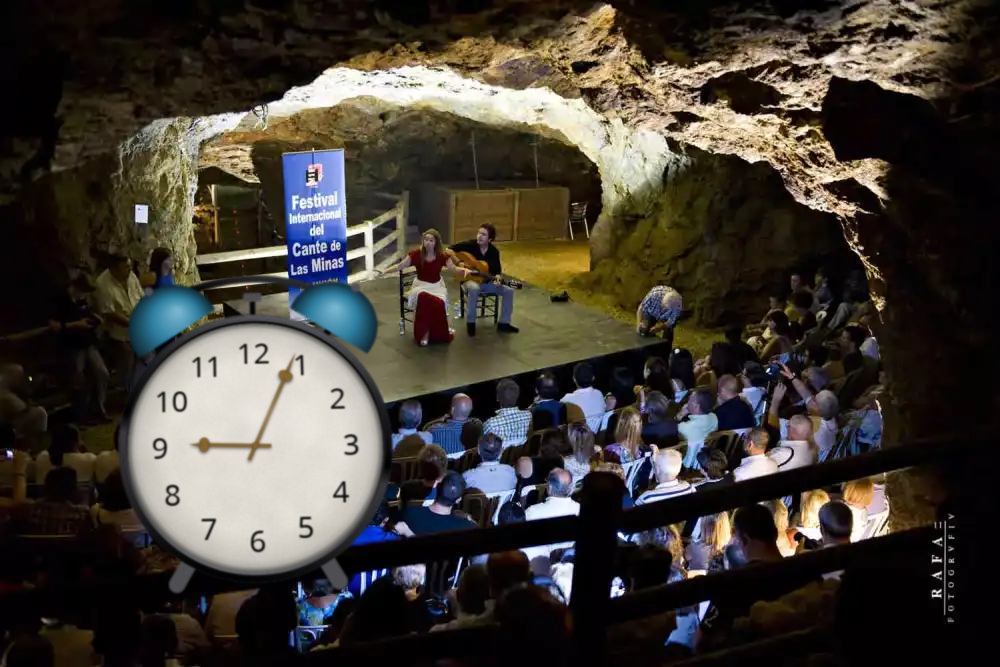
9:04
